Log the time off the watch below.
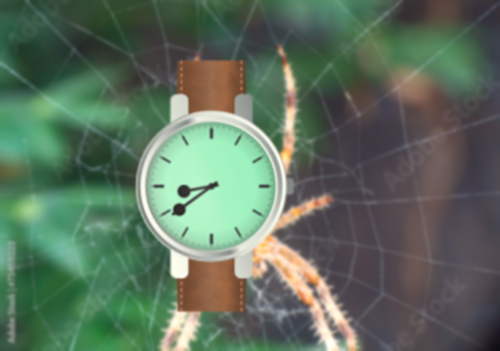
8:39
